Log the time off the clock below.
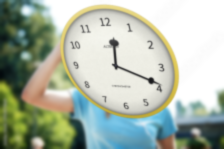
12:19
